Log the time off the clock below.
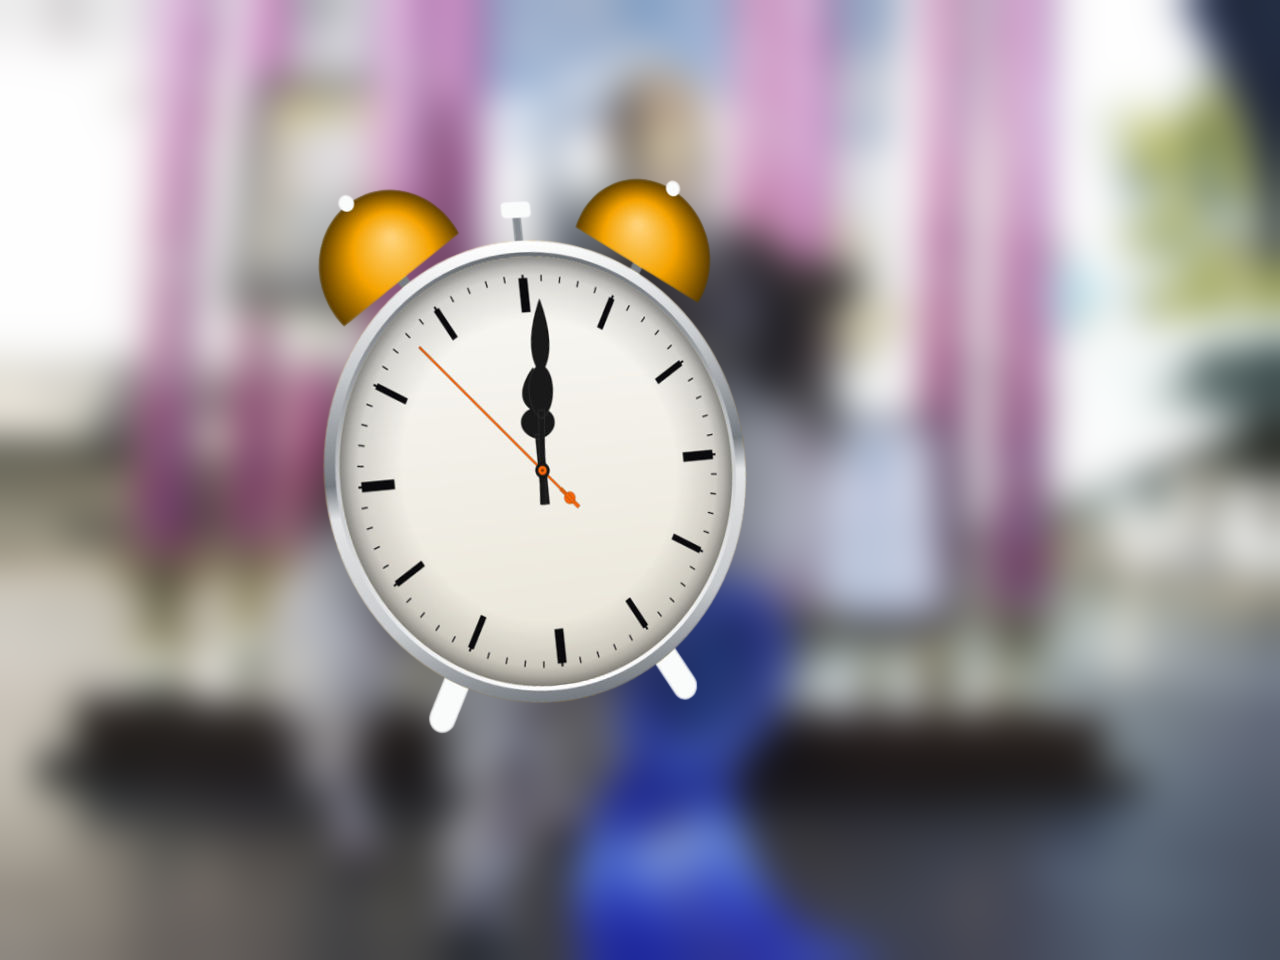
12:00:53
